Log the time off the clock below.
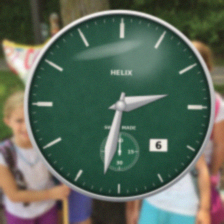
2:32
